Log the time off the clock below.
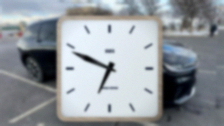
6:49
